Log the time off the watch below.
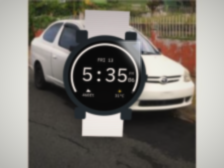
5:35
